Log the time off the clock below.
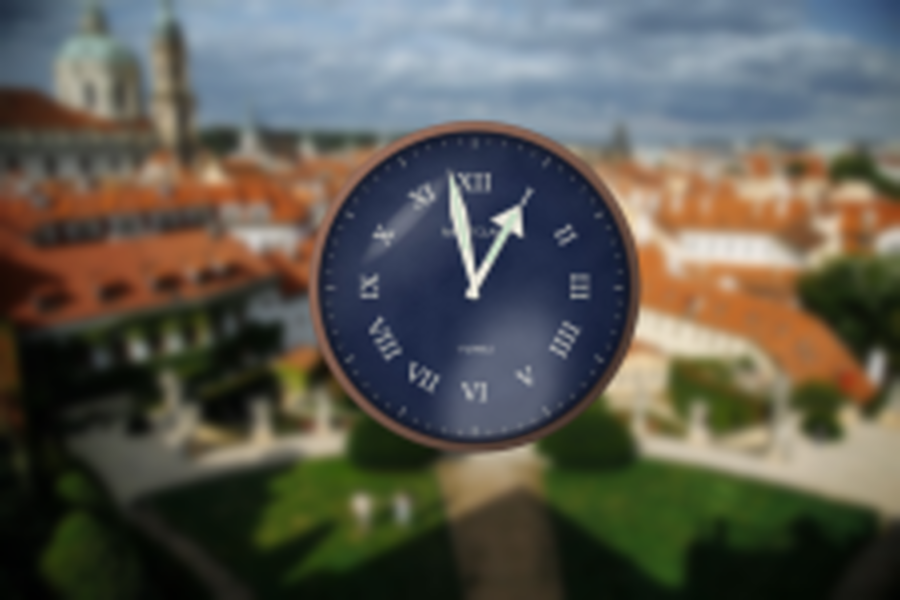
12:58
